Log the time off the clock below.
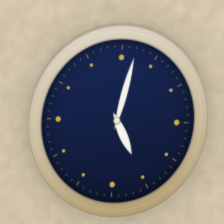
5:02
